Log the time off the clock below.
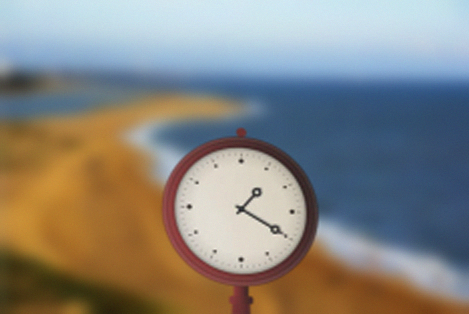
1:20
